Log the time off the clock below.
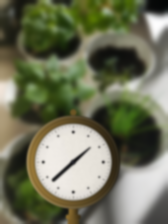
1:38
